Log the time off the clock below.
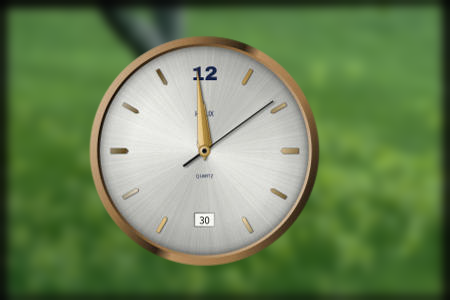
11:59:09
